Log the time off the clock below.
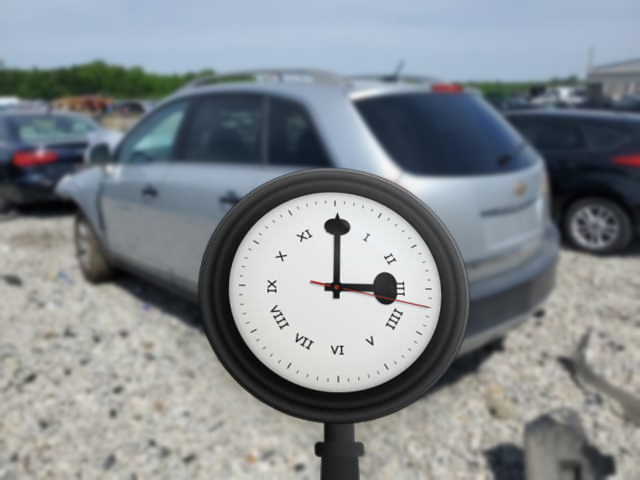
3:00:17
